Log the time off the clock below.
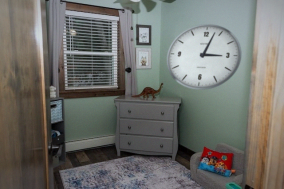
3:03
